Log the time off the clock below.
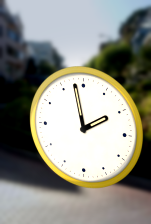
1:58
